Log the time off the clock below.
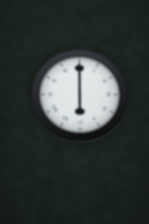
6:00
